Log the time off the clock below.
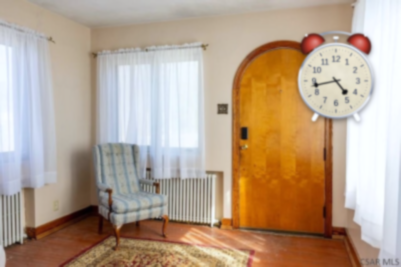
4:43
